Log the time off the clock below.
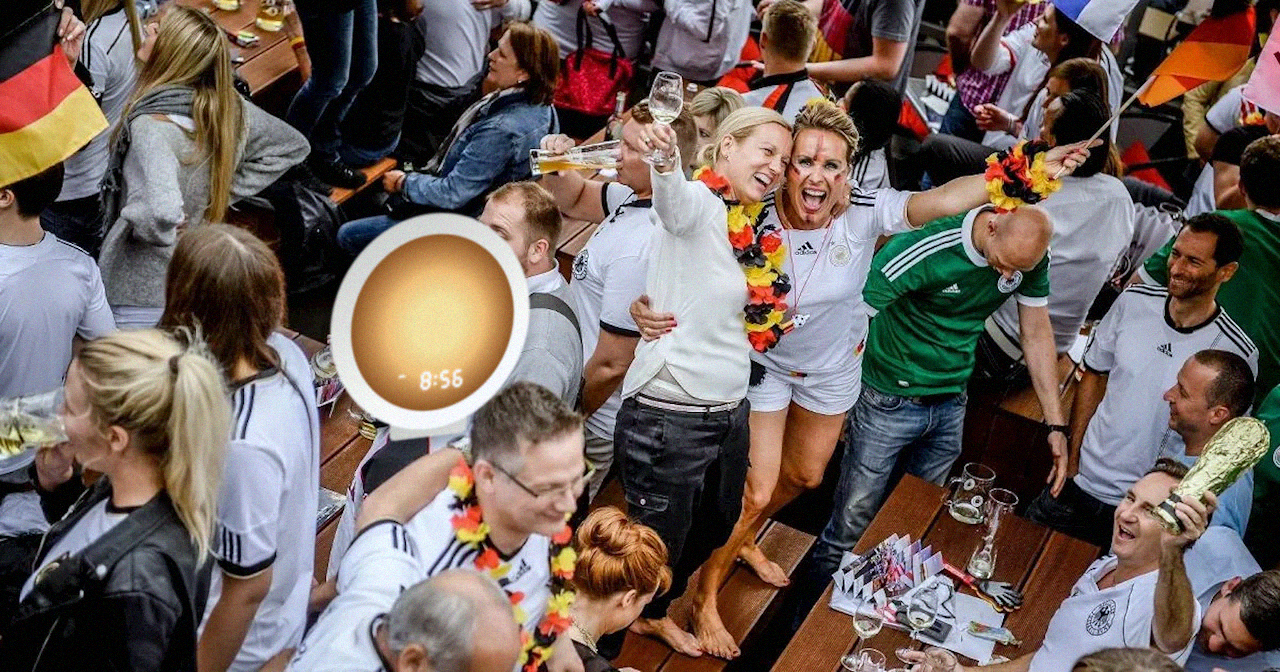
8:56
